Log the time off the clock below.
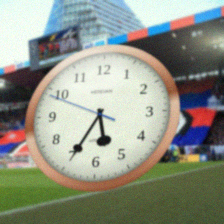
5:34:49
